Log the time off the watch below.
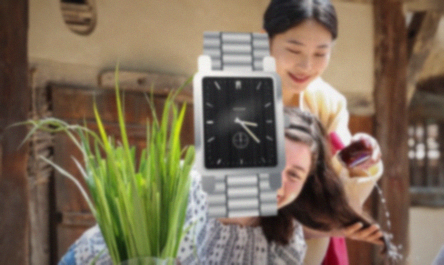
3:23
